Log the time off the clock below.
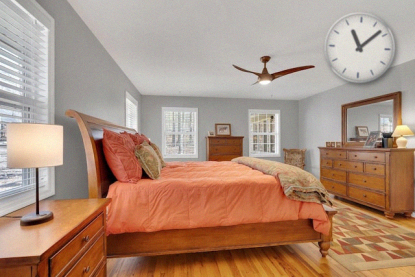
11:08
